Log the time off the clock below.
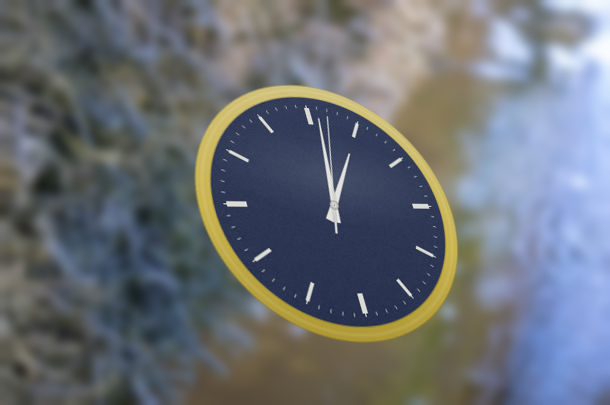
1:01:02
